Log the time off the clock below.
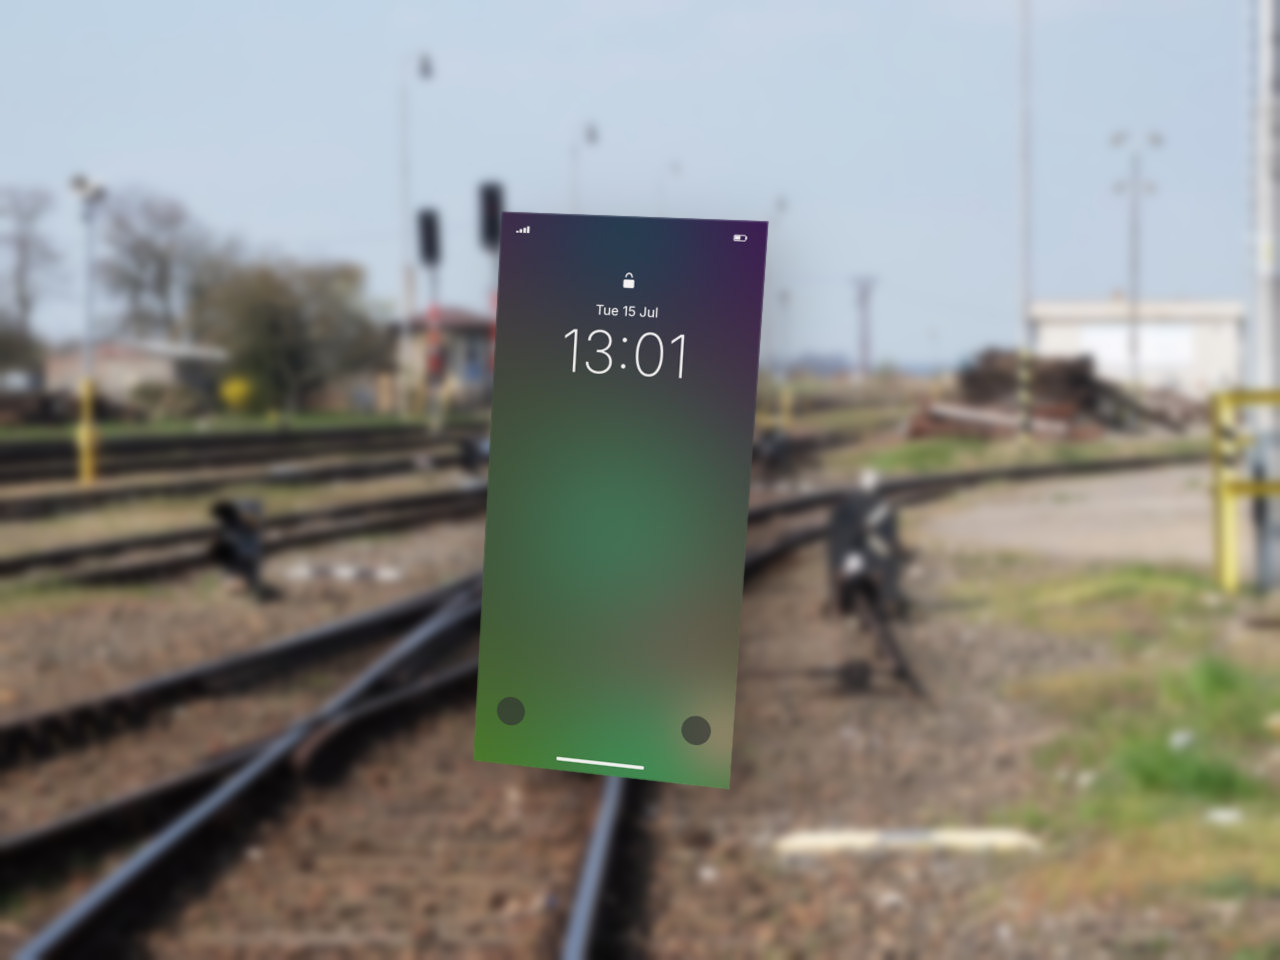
13:01
